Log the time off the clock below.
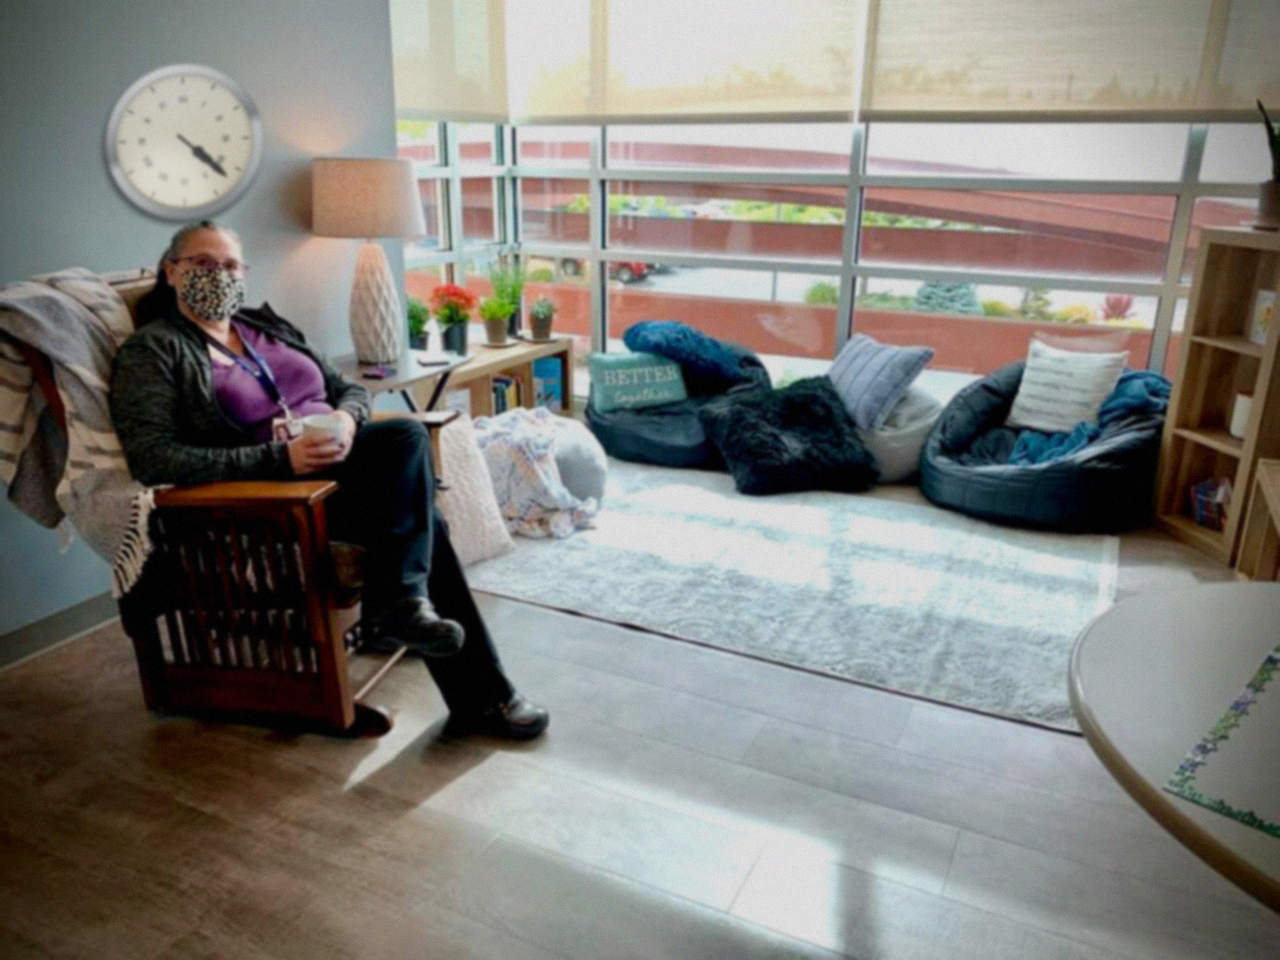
4:22
